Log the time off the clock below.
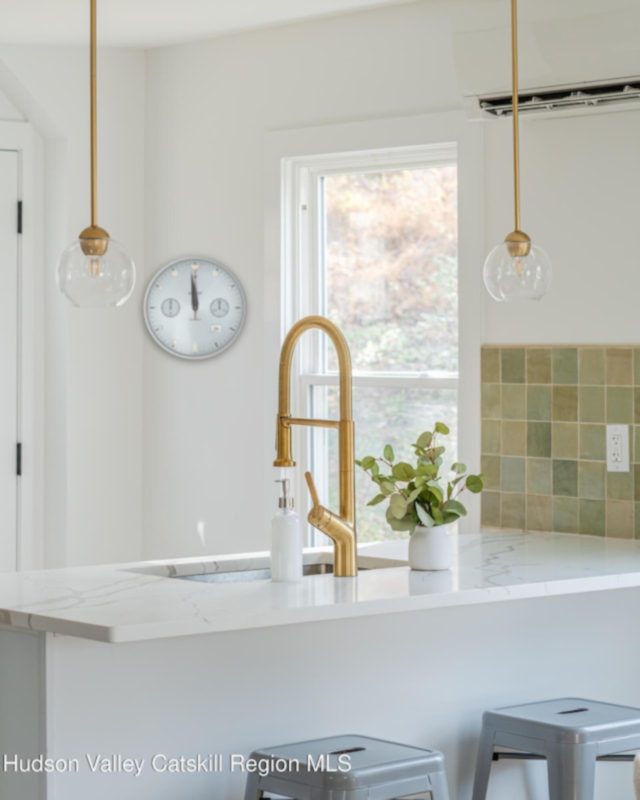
11:59
